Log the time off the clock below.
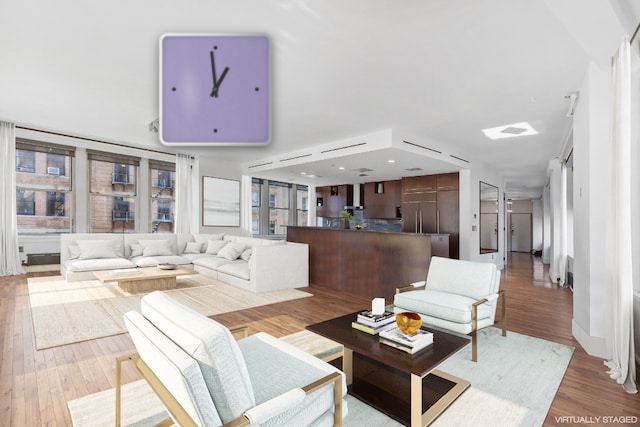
12:59
